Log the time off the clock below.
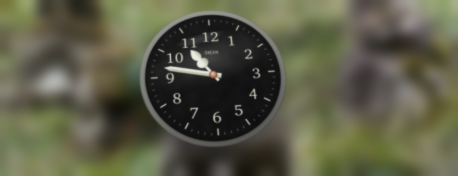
10:47
